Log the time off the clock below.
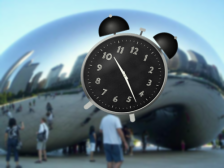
10:23
